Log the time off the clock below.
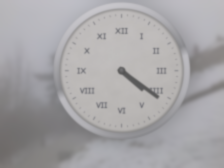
4:21
